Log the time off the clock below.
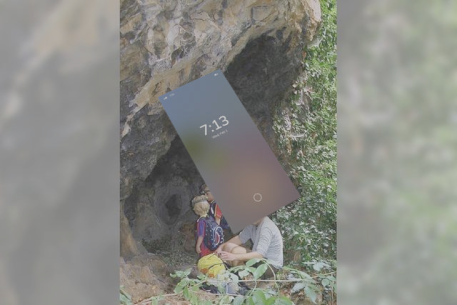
7:13
